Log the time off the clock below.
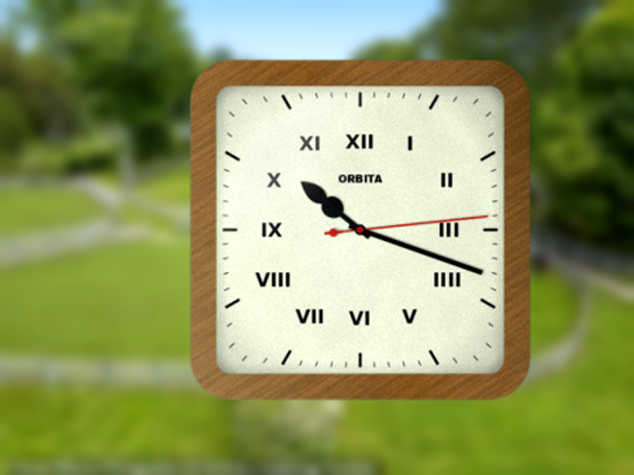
10:18:14
